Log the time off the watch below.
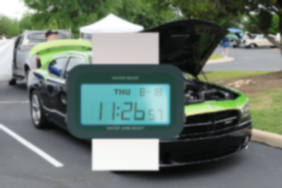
11:26:57
